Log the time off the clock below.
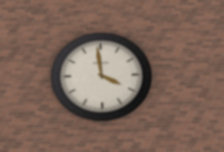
3:59
